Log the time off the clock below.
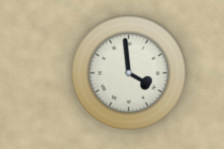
3:59
